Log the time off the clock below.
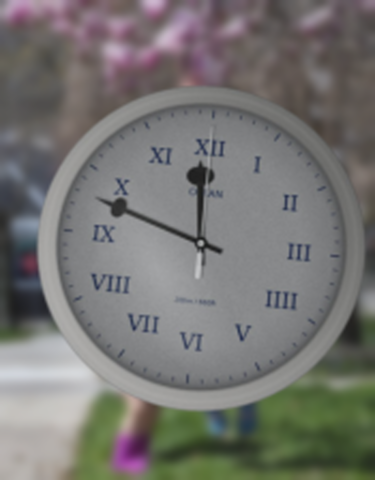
11:48:00
